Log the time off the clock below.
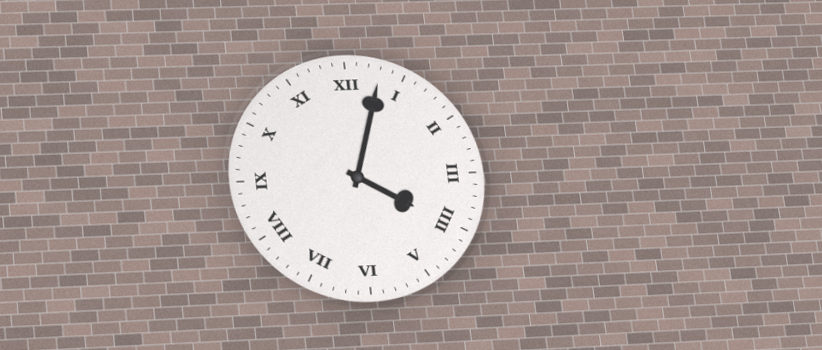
4:03
